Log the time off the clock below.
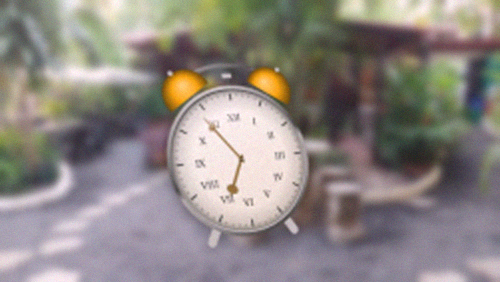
6:54
